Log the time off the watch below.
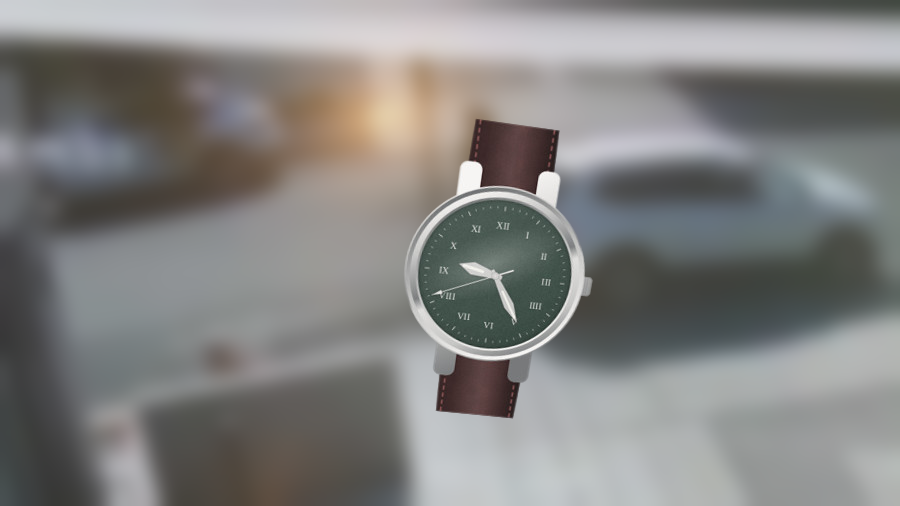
9:24:41
